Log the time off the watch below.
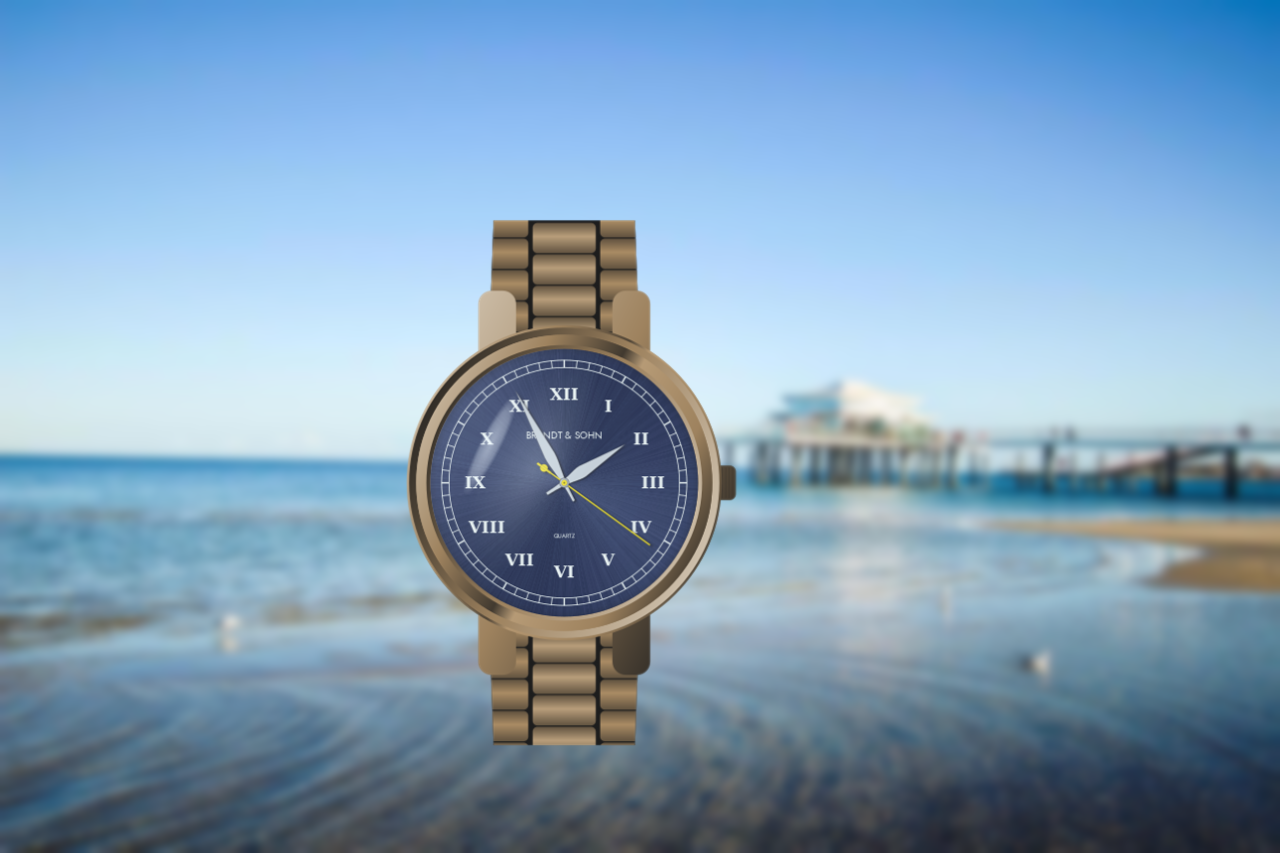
1:55:21
